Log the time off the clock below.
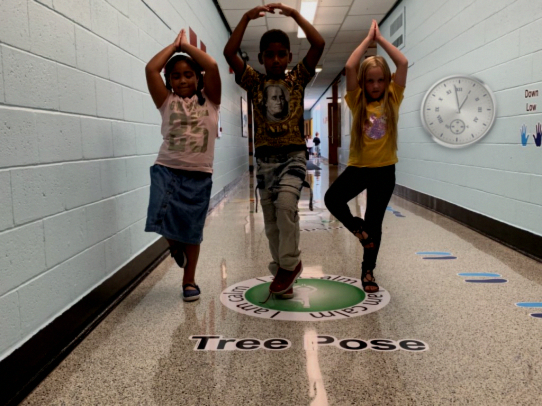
12:58
